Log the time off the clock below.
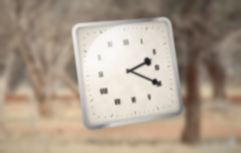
2:20
